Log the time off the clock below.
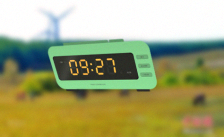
9:27
